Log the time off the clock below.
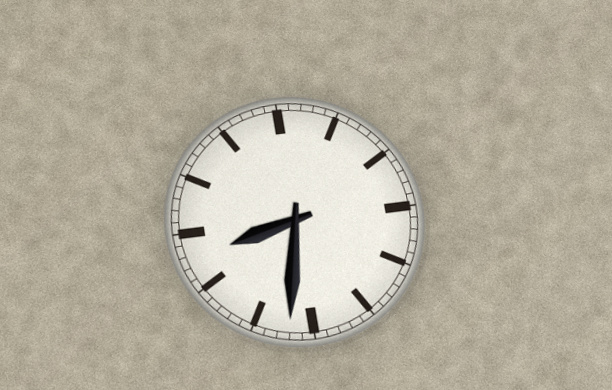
8:32
